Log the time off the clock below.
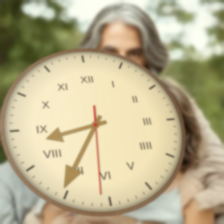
8:35:31
